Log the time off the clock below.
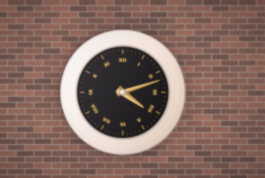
4:12
